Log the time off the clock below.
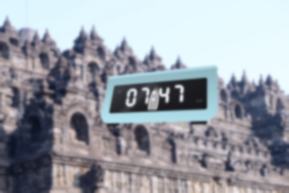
7:47
